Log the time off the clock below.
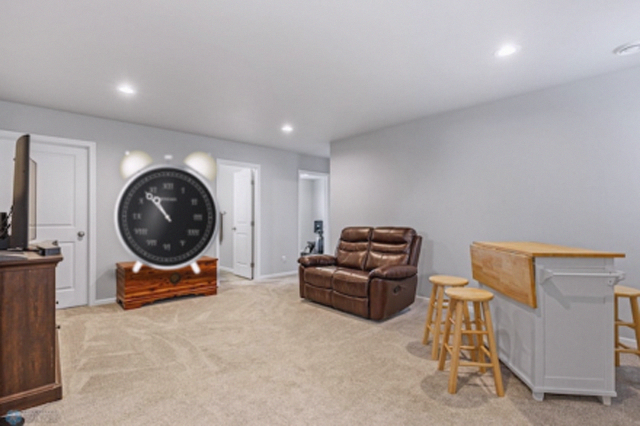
10:53
